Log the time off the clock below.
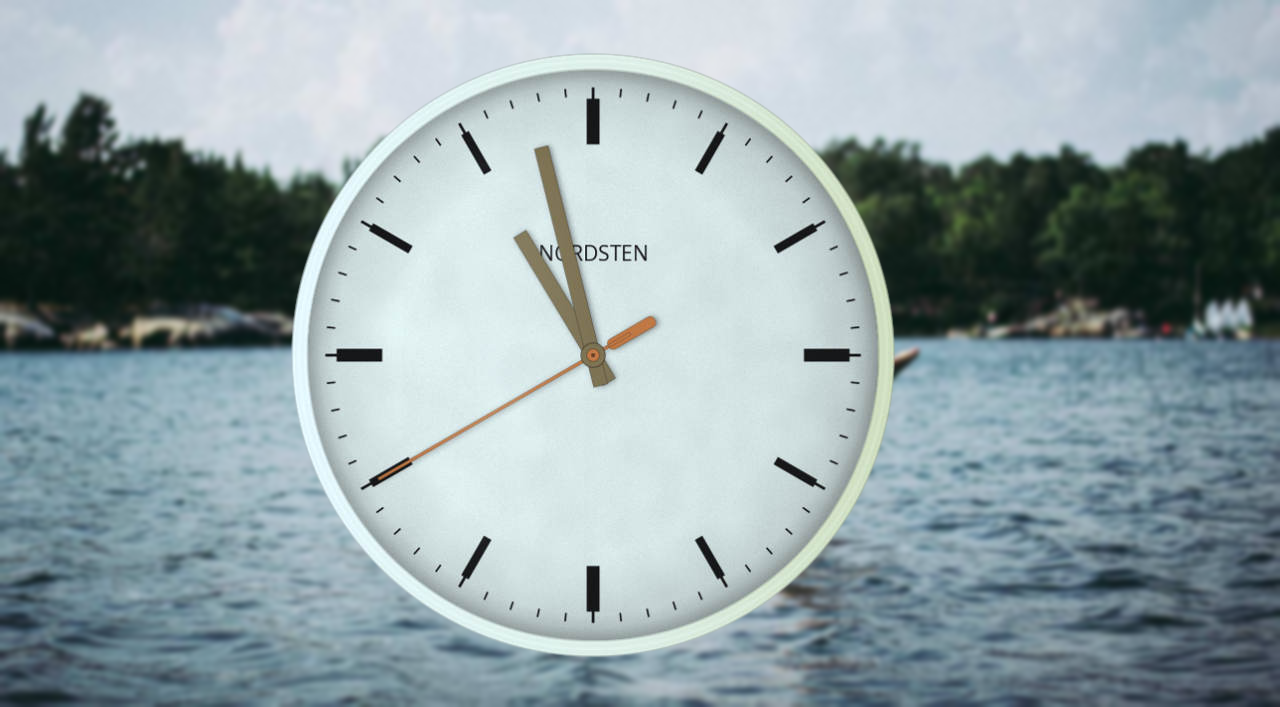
10:57:40
